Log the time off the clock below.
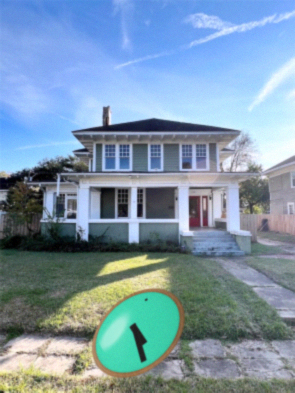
4:24
